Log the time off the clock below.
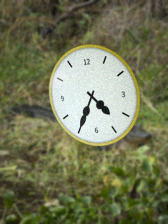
4:35
